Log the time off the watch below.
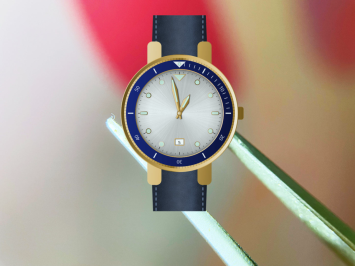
12:58
